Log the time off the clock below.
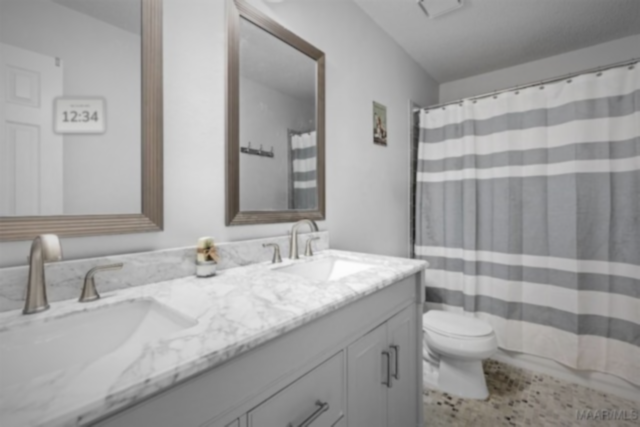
12:34
